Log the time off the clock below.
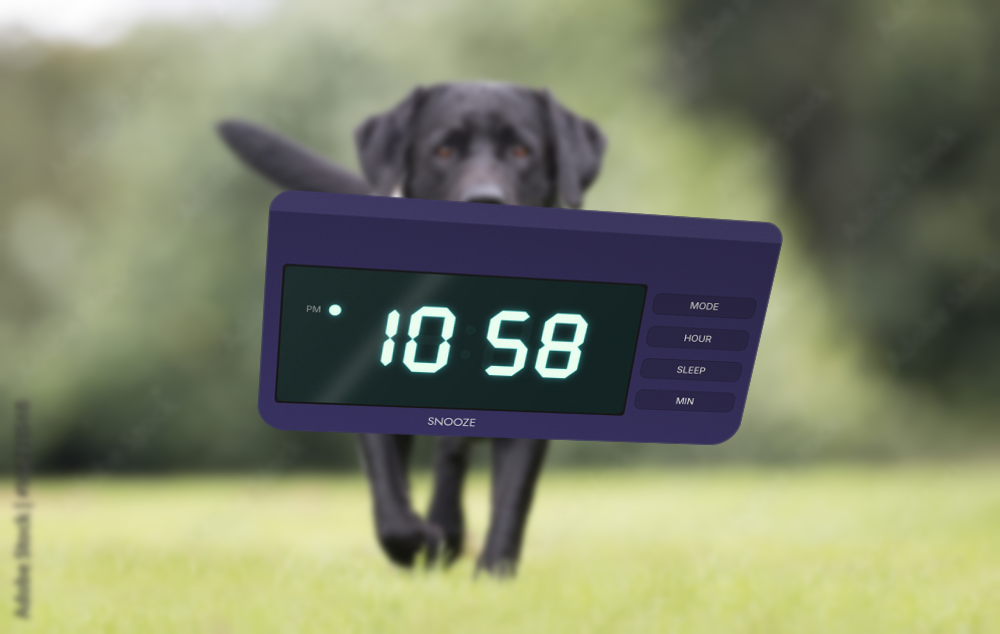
10:58
